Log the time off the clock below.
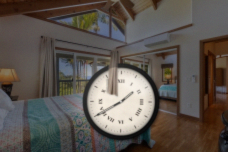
1:40
